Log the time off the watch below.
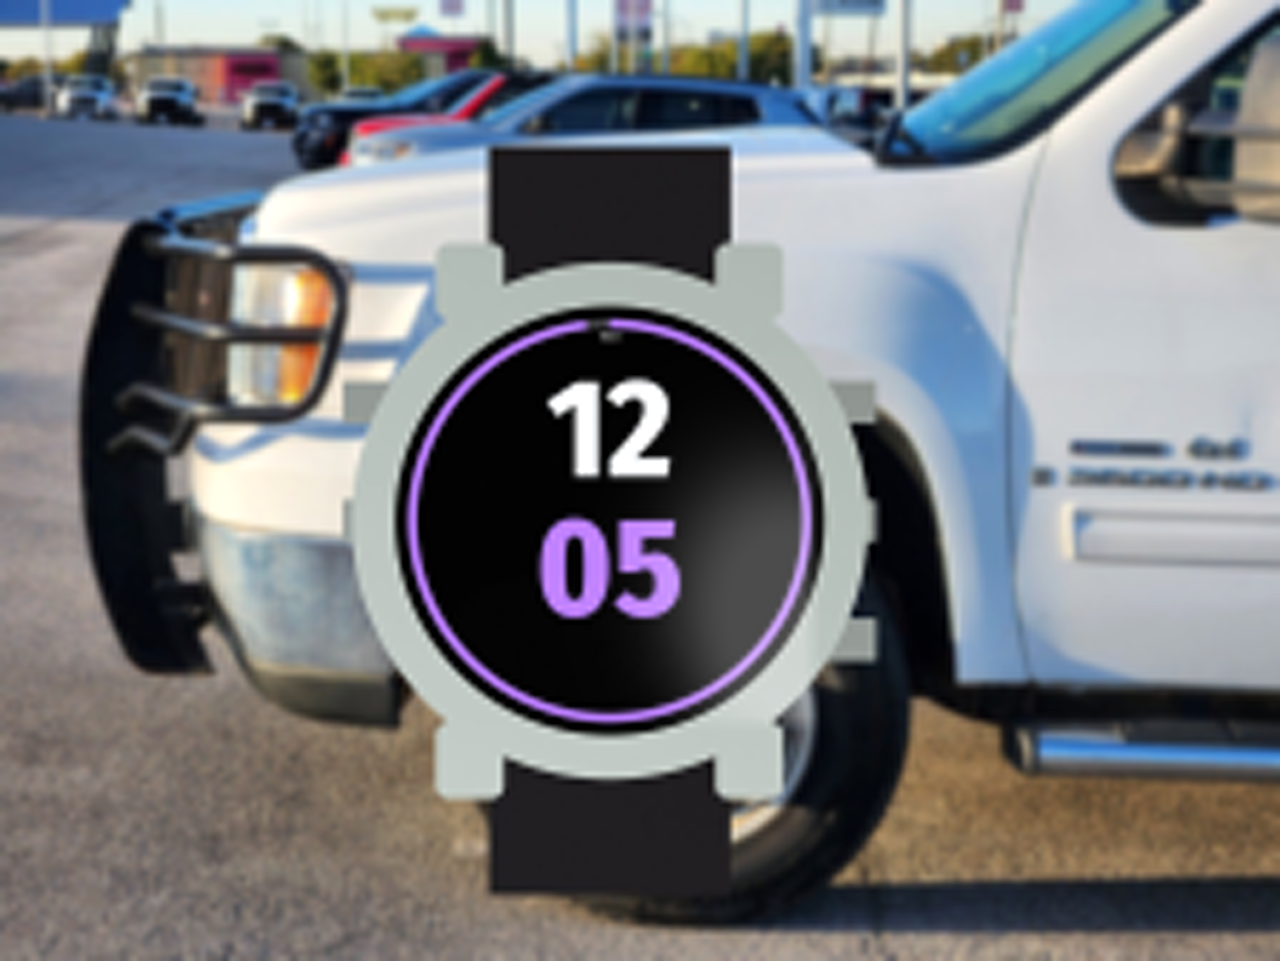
12:05
